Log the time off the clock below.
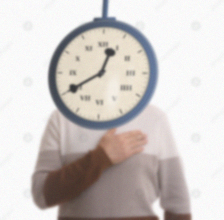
12:40
